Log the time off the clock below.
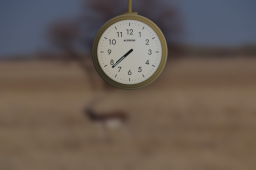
7:38
